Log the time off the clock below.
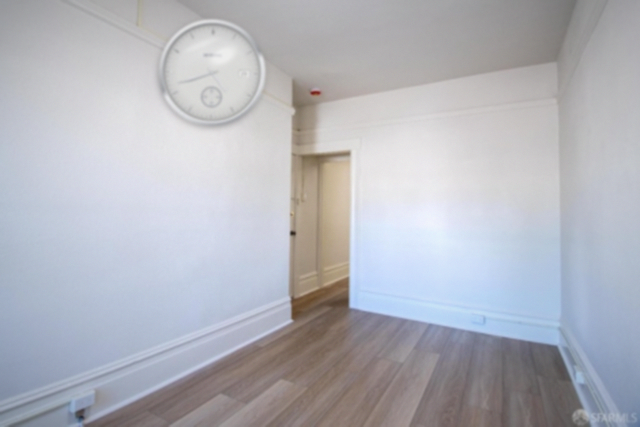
4:42
